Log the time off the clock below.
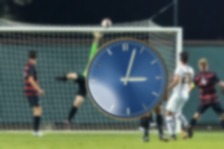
3:03
